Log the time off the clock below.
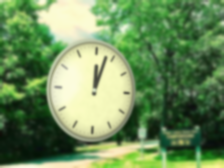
12:03
